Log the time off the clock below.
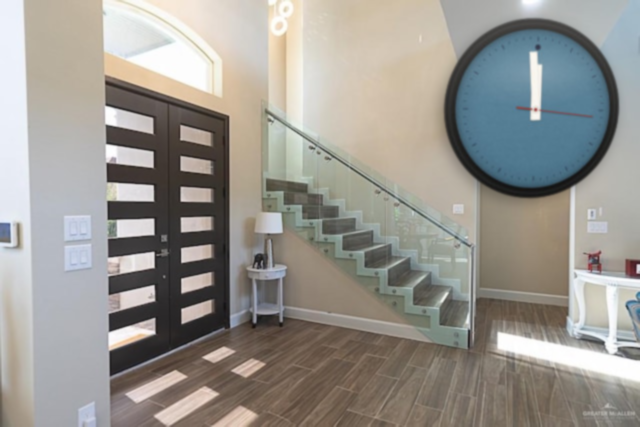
11:59:16
